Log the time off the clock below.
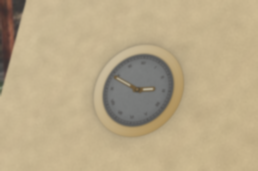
2:49
